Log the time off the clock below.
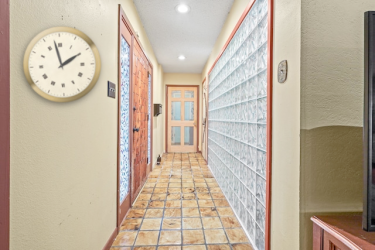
1:58
